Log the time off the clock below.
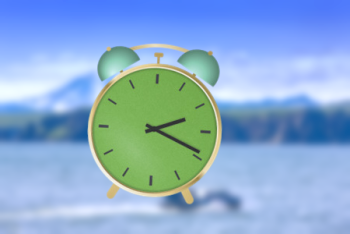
2:19
